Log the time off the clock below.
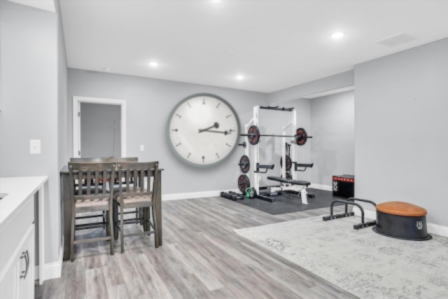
2:16
